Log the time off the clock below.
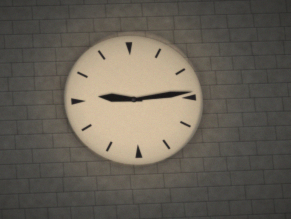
9:14
